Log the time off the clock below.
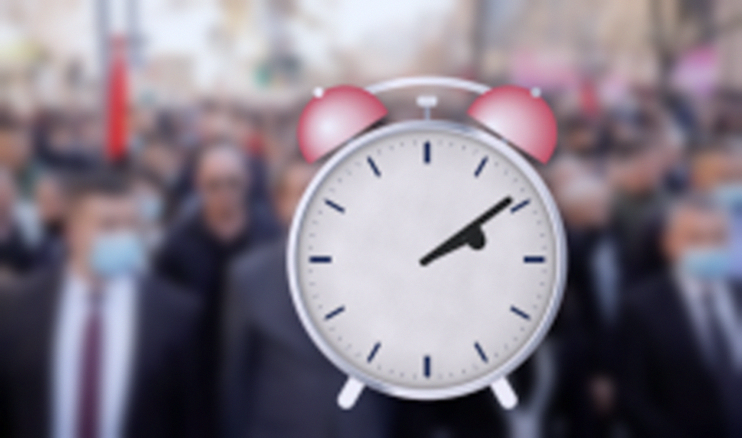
2:09
